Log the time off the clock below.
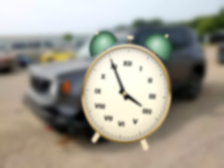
3:55
